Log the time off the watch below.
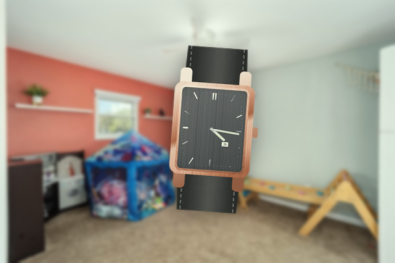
4:16
